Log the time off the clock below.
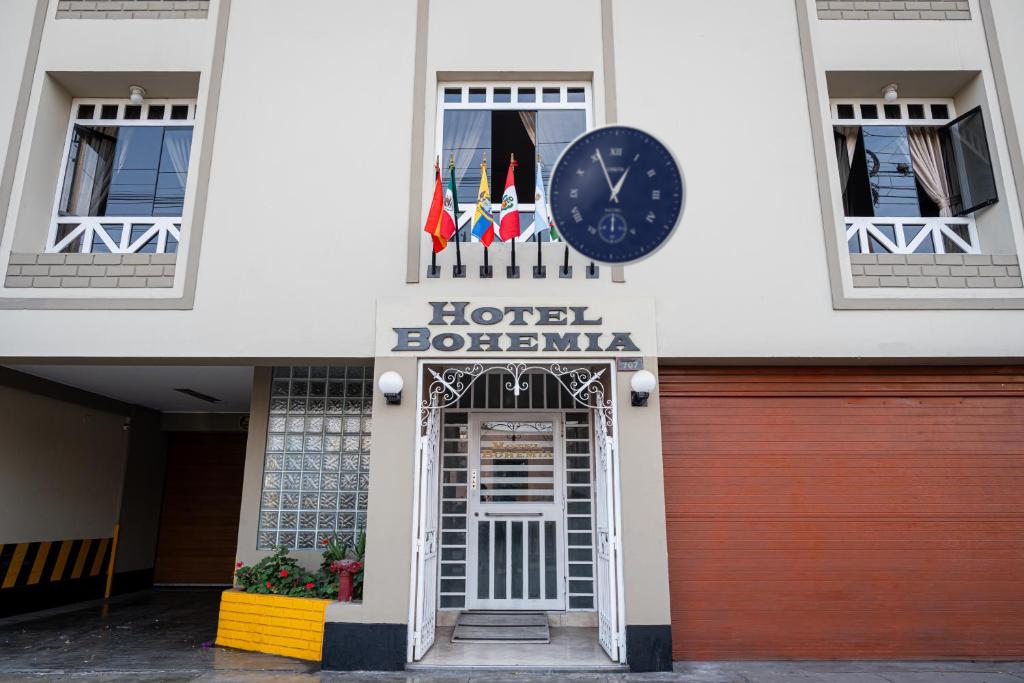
12:56
